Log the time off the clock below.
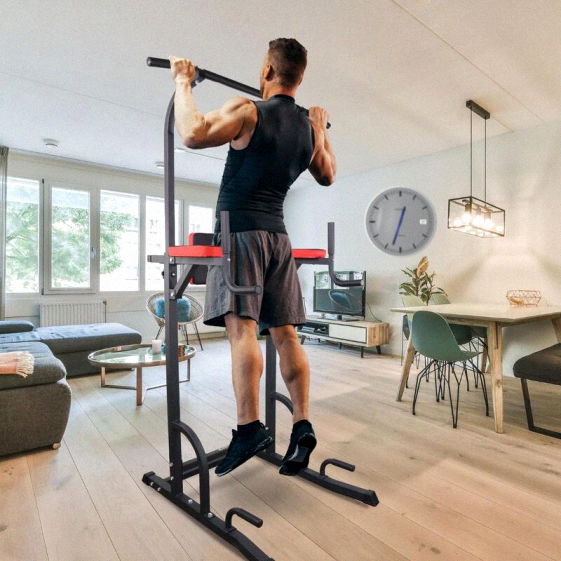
12:33
